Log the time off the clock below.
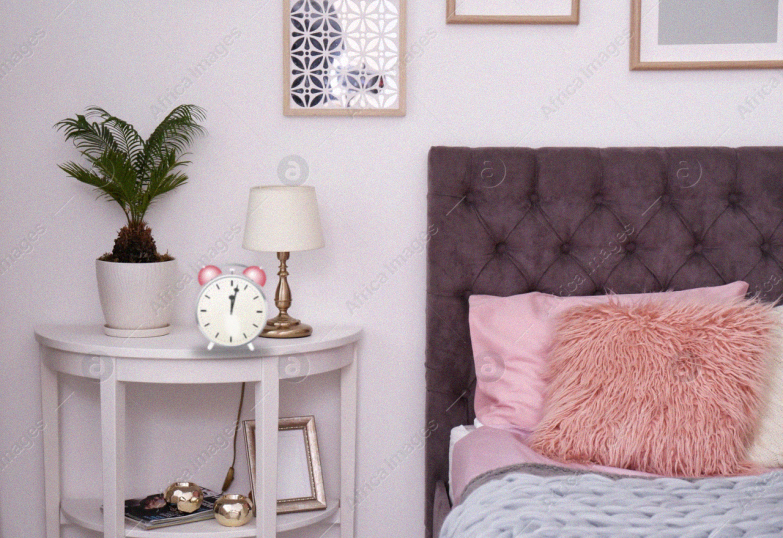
12:02
